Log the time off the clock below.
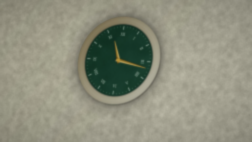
11:17
